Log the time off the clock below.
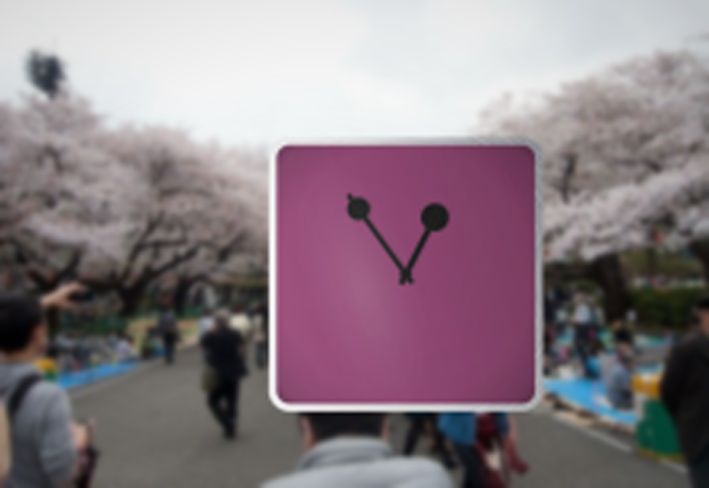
12:54
